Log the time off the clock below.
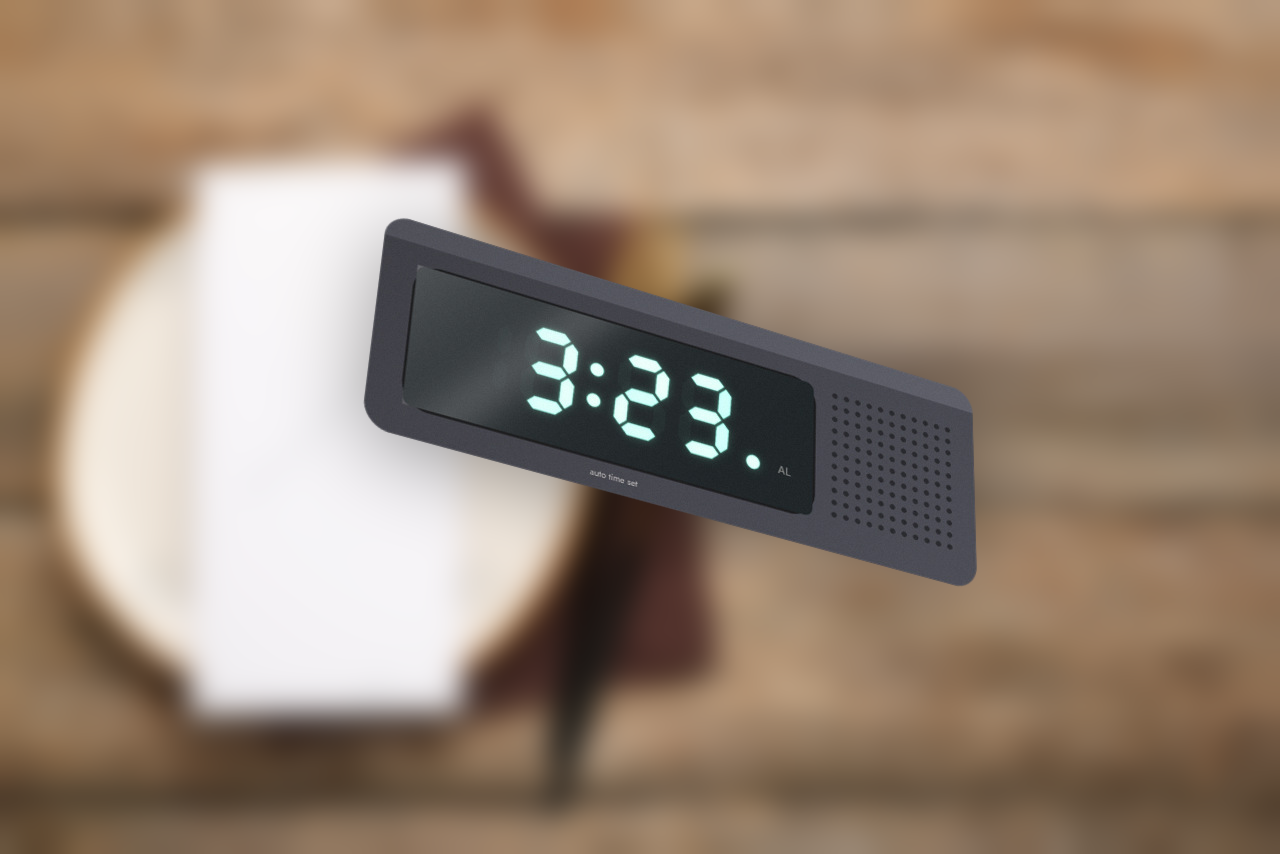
3:23
